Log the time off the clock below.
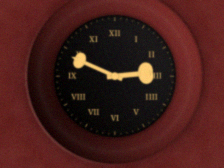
2:49
